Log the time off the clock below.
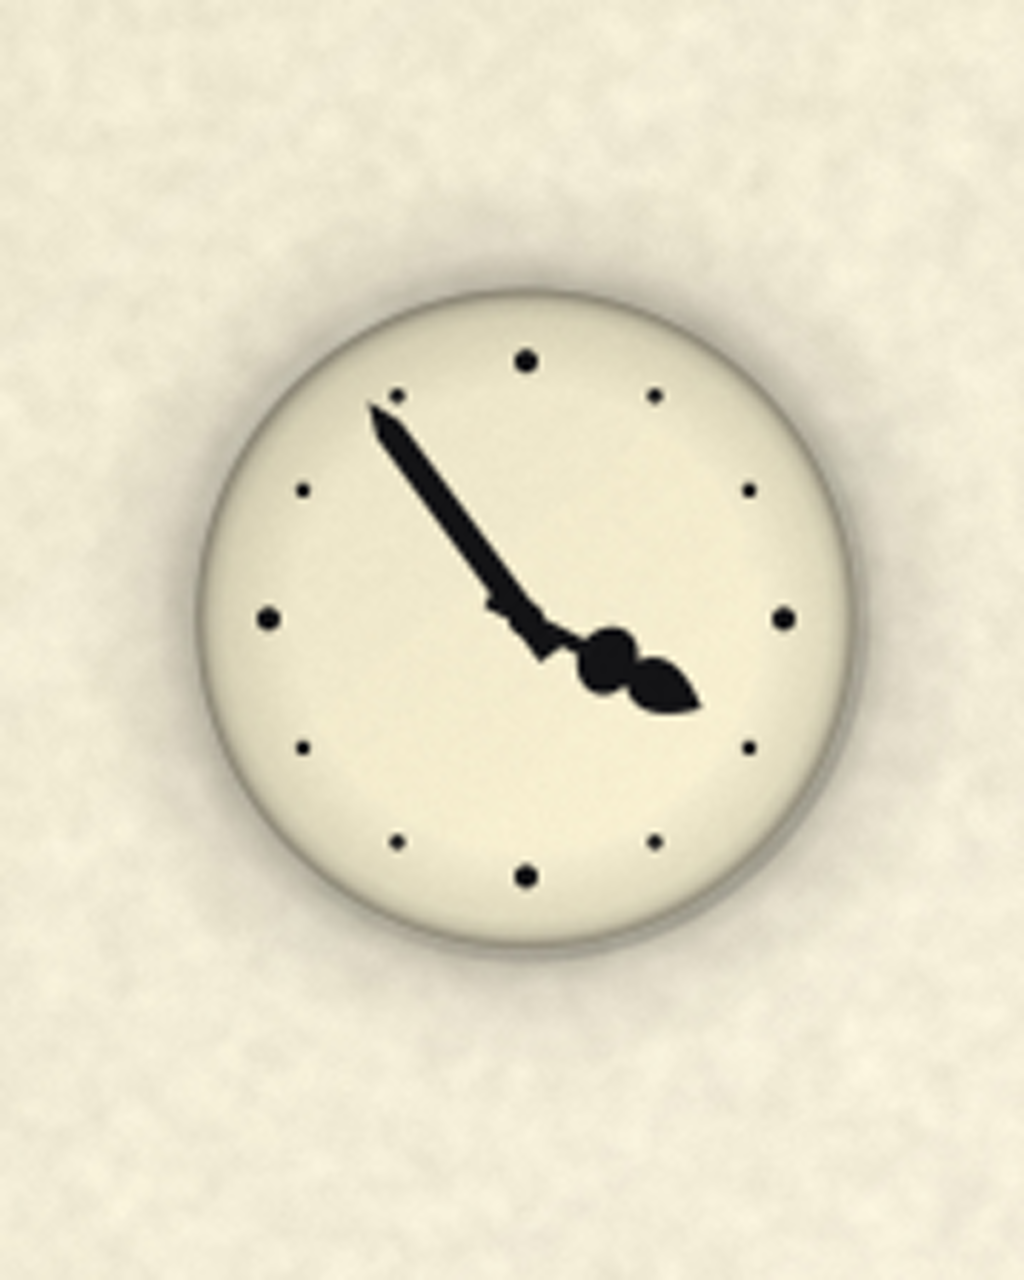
3:54
